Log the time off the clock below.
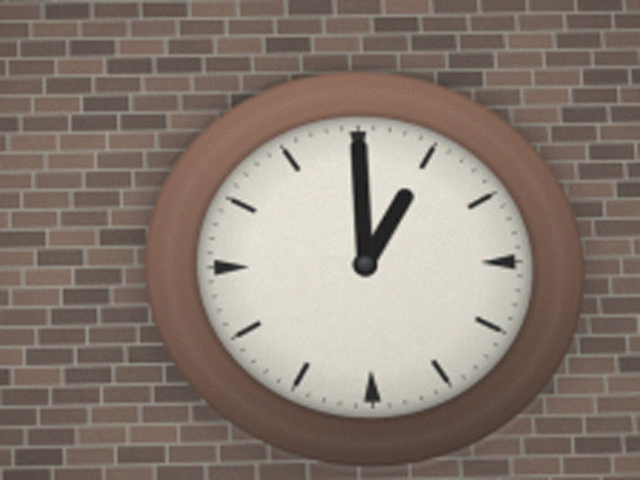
1:00
